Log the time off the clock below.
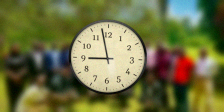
8:58
